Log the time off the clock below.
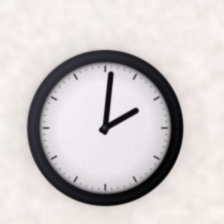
2:01
